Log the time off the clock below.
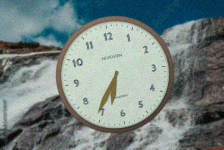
6:36
